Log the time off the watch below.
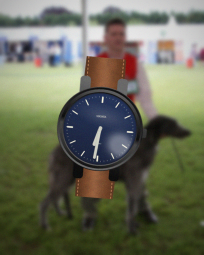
6:31
